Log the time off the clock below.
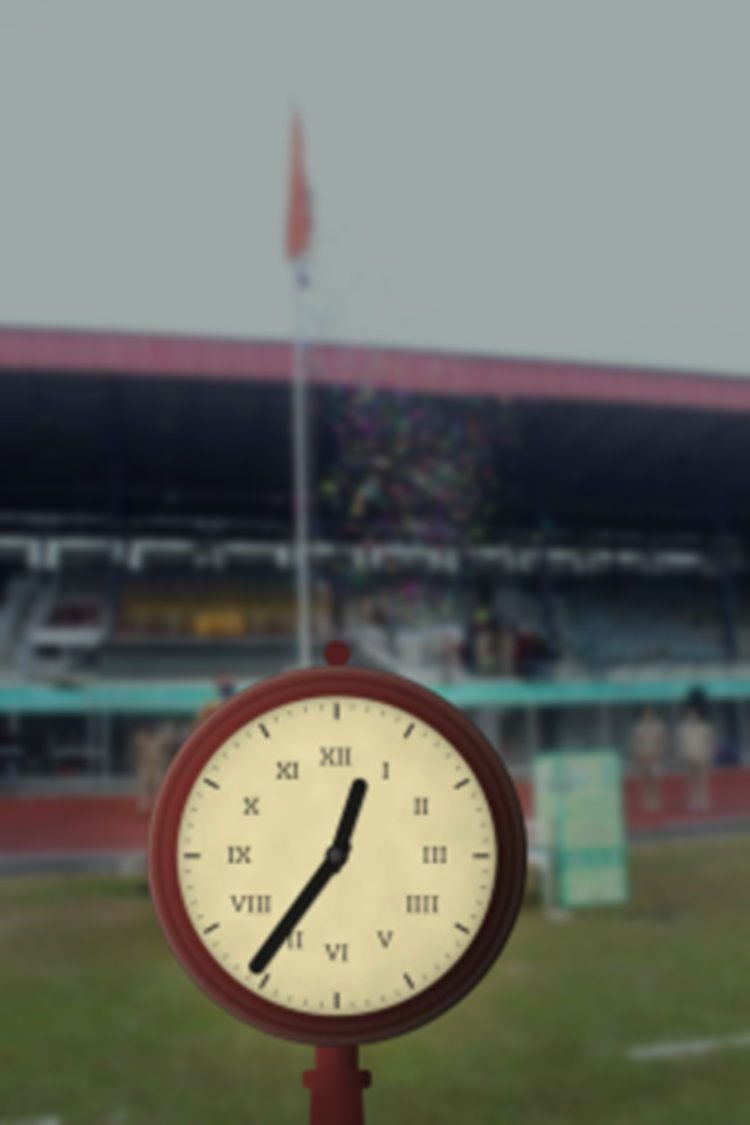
12:36
